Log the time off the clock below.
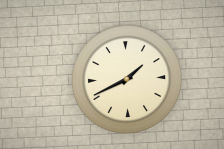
1:41
